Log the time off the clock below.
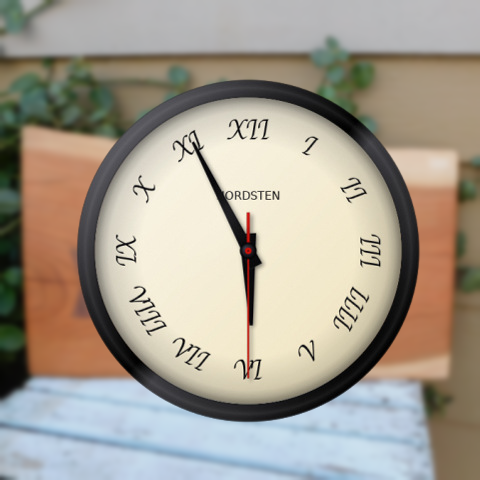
5:55:30
